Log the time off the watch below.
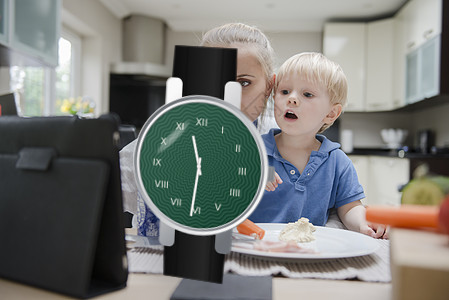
11:31
